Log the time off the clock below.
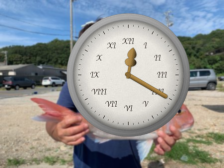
12:20
